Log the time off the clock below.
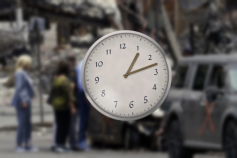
1:13
